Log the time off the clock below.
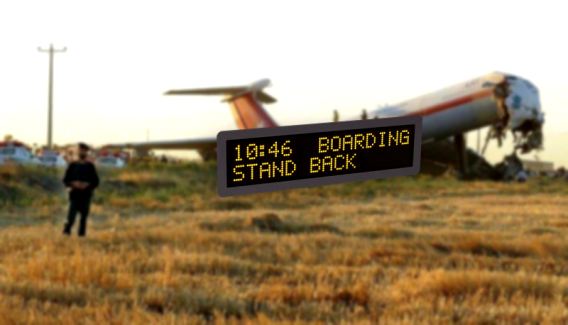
10:46
